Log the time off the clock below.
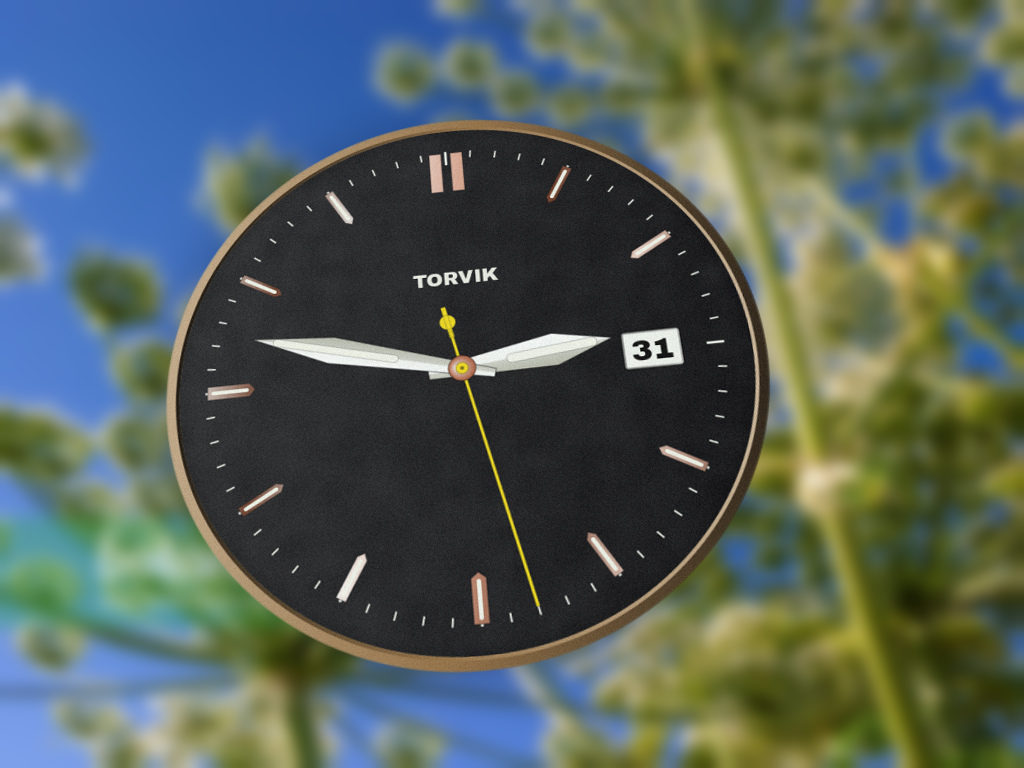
2:47:28
